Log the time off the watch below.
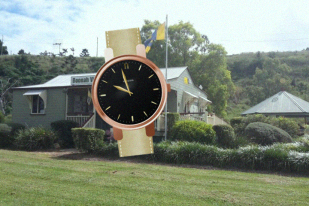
9:58
